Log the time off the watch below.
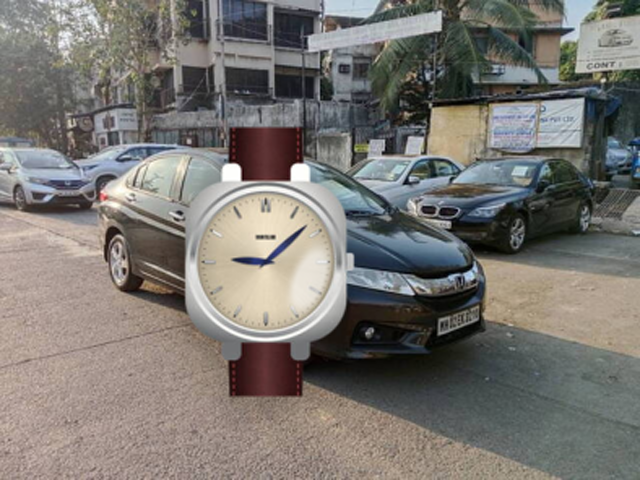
9:08
